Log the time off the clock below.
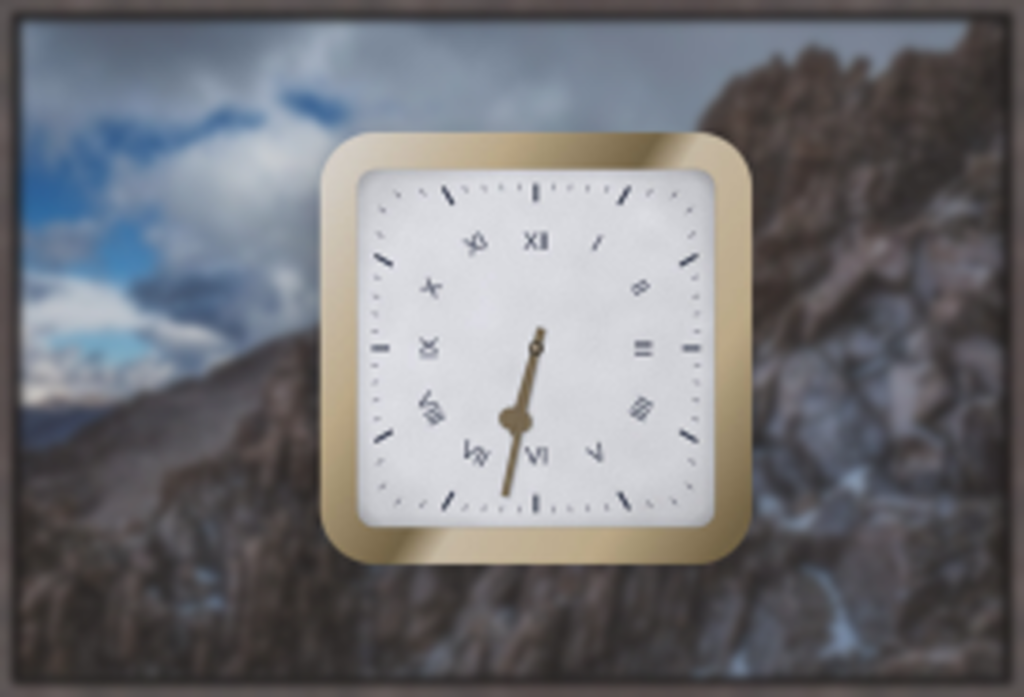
6:32
